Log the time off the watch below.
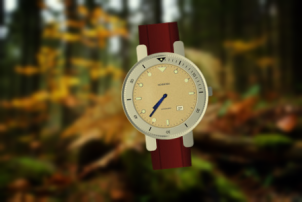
7:37
